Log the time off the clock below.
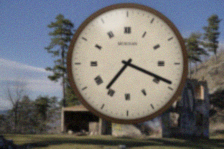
7:19
